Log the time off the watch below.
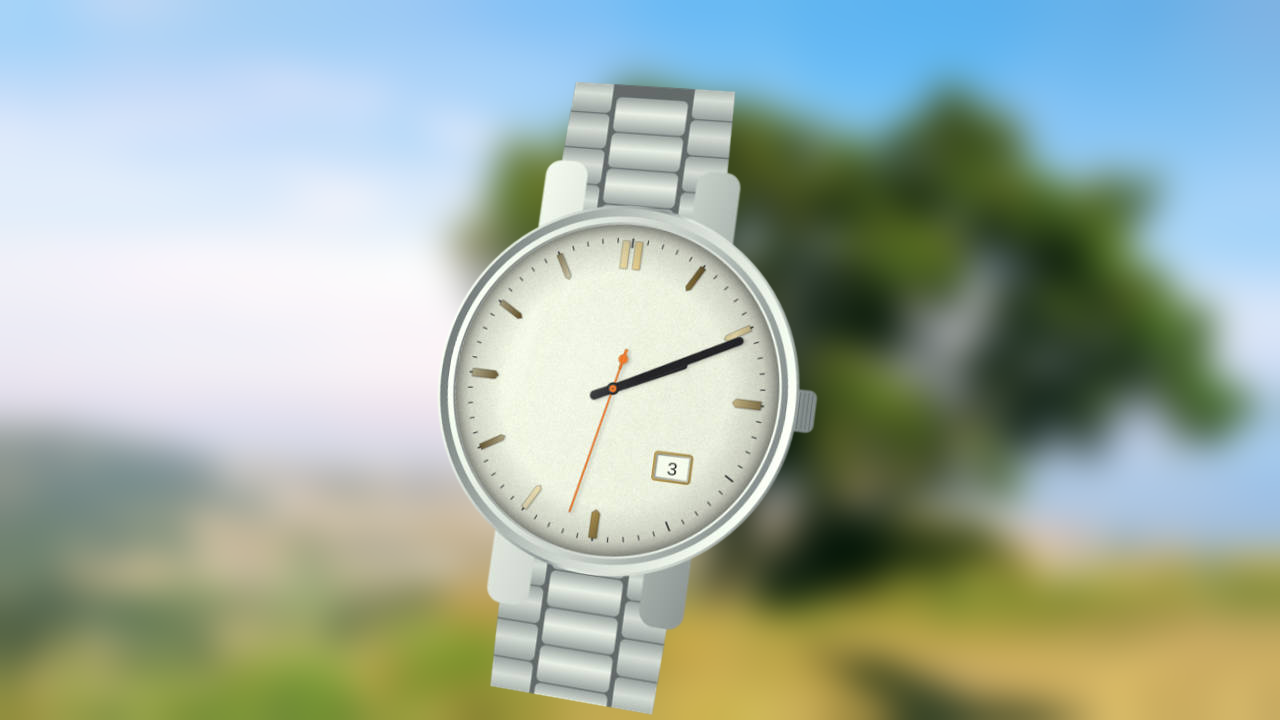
2:10:32
